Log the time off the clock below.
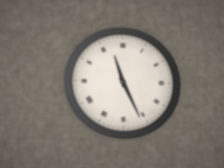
11:26
